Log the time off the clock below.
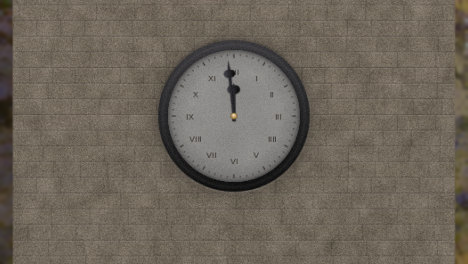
11:59
